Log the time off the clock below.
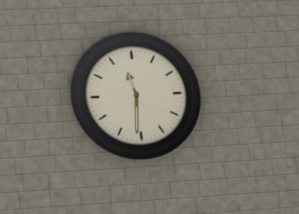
11:31
